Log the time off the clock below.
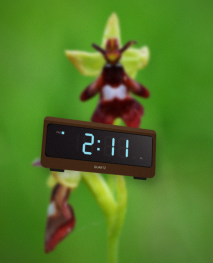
2:11
